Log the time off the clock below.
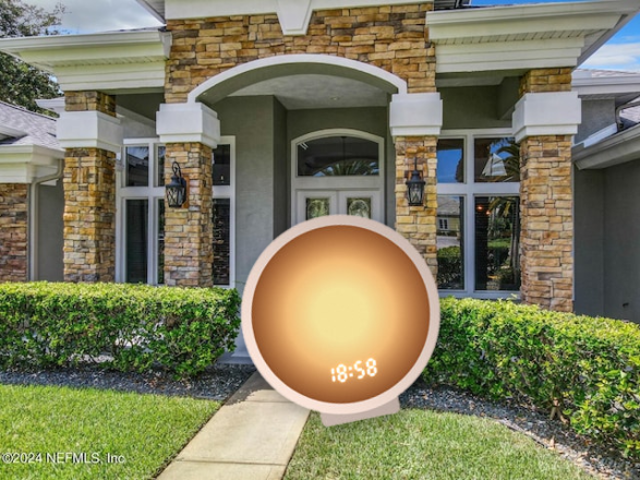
18:58
